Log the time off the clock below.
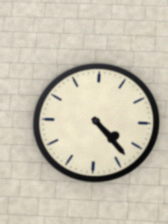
4:23
